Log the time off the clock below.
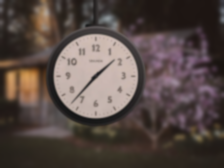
1:37
